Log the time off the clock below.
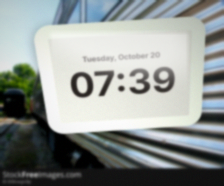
7:39
